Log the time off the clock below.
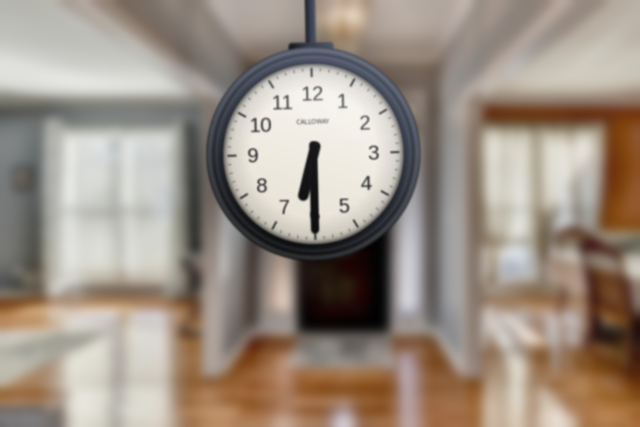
6:30
